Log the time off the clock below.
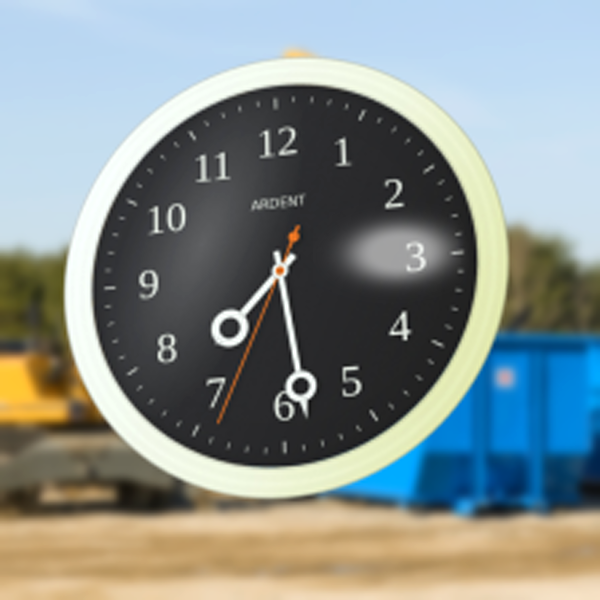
7:28:34
